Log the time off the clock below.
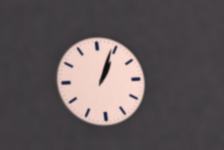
1:04
